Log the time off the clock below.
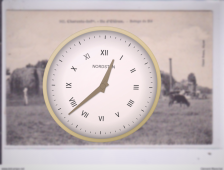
12:38
